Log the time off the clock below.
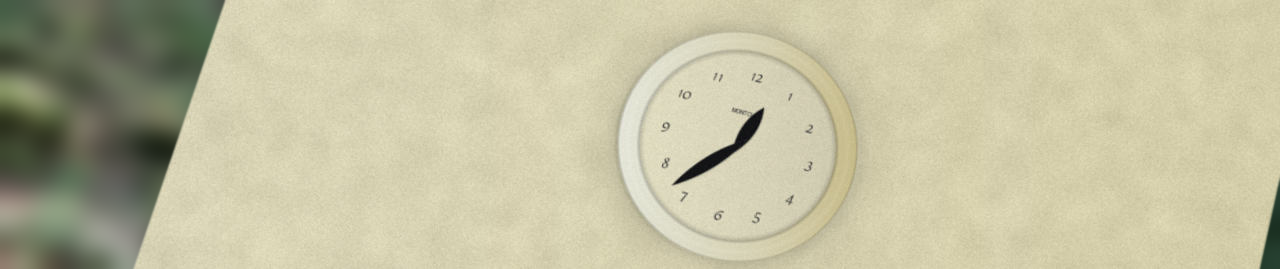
12:37
